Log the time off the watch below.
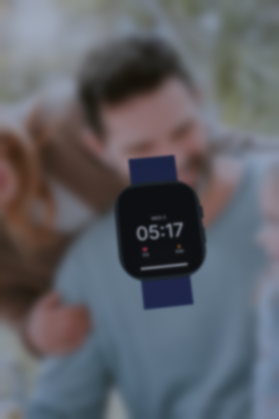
5:17
